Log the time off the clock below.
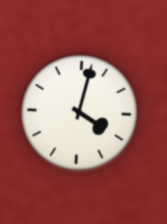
4:02
